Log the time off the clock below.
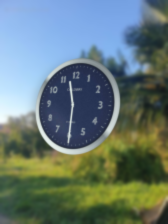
11:30
